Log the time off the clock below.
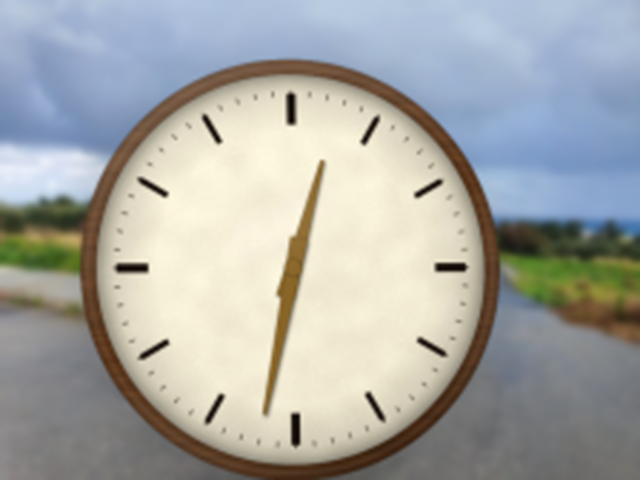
12:32
